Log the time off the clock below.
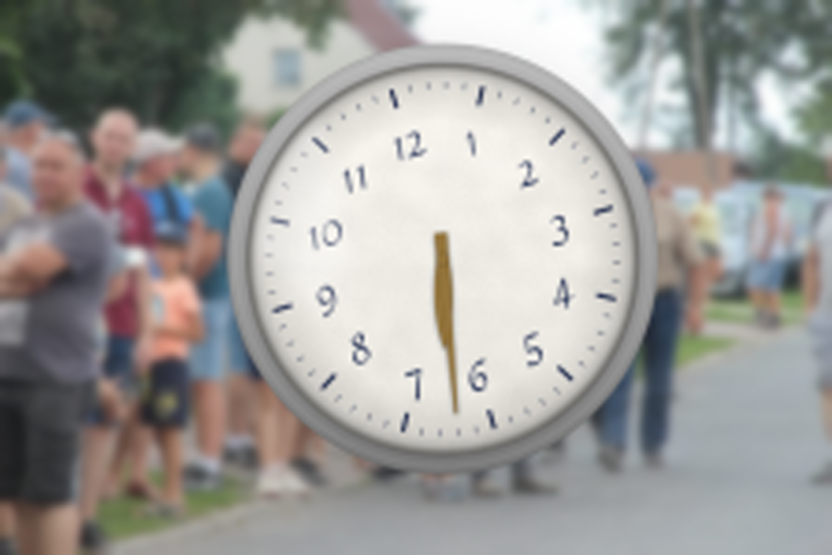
6:32
